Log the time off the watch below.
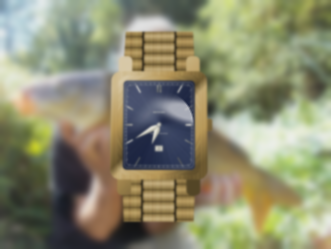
6:40
